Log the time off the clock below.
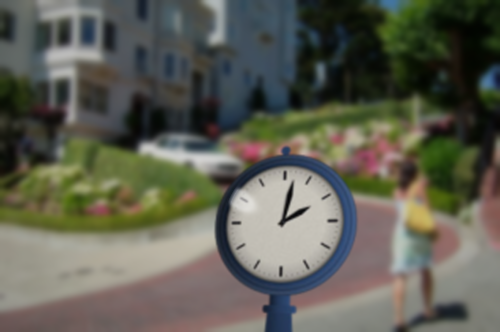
2:02
